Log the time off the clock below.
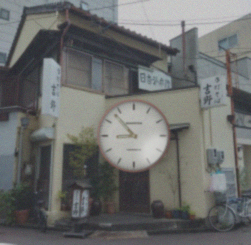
8:53
